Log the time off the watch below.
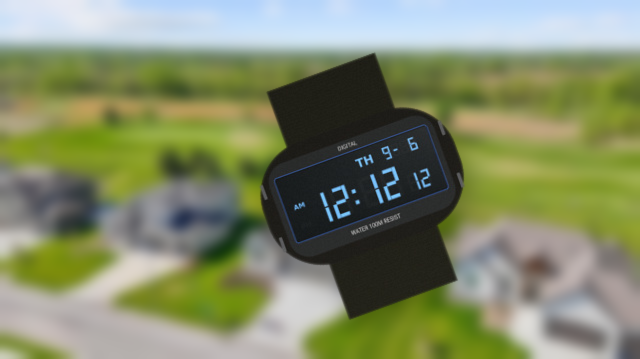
12:12:12
